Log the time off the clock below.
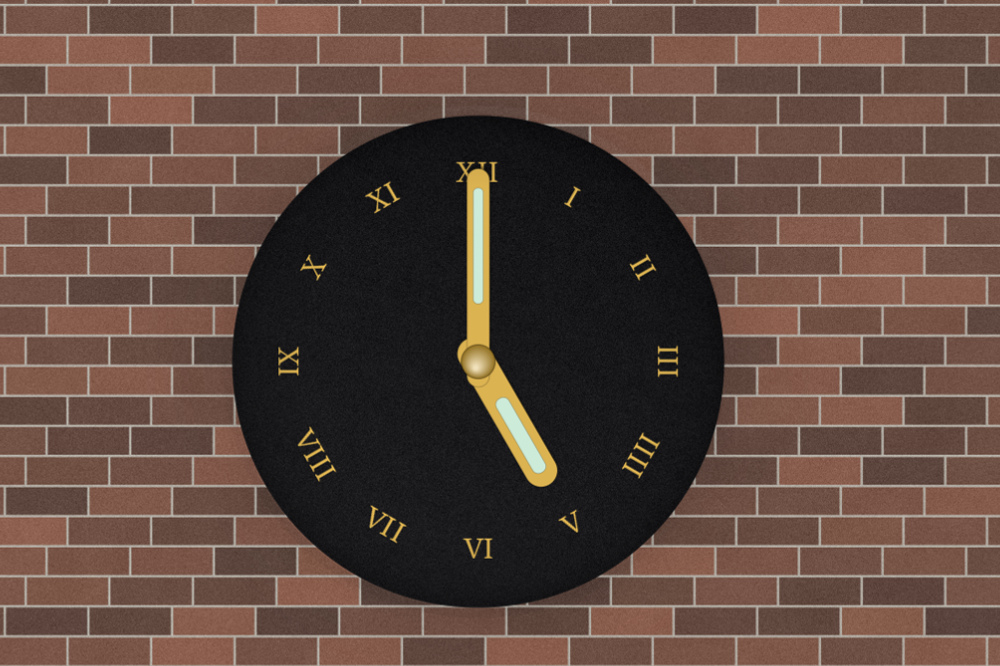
5:00
